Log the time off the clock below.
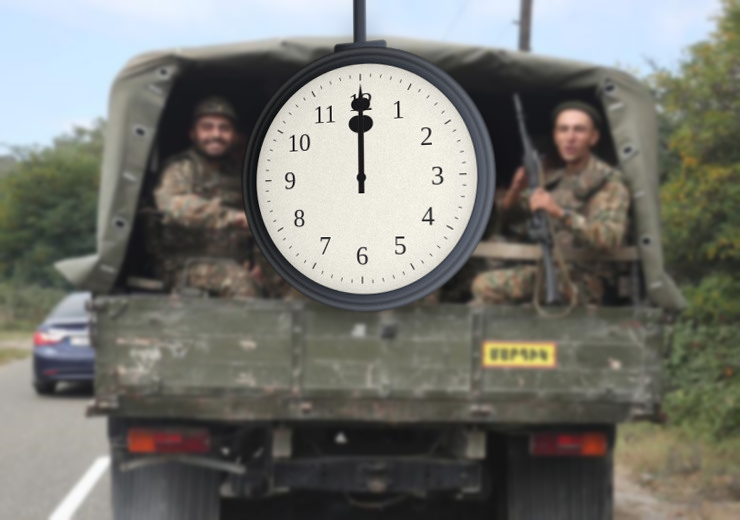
12:00
